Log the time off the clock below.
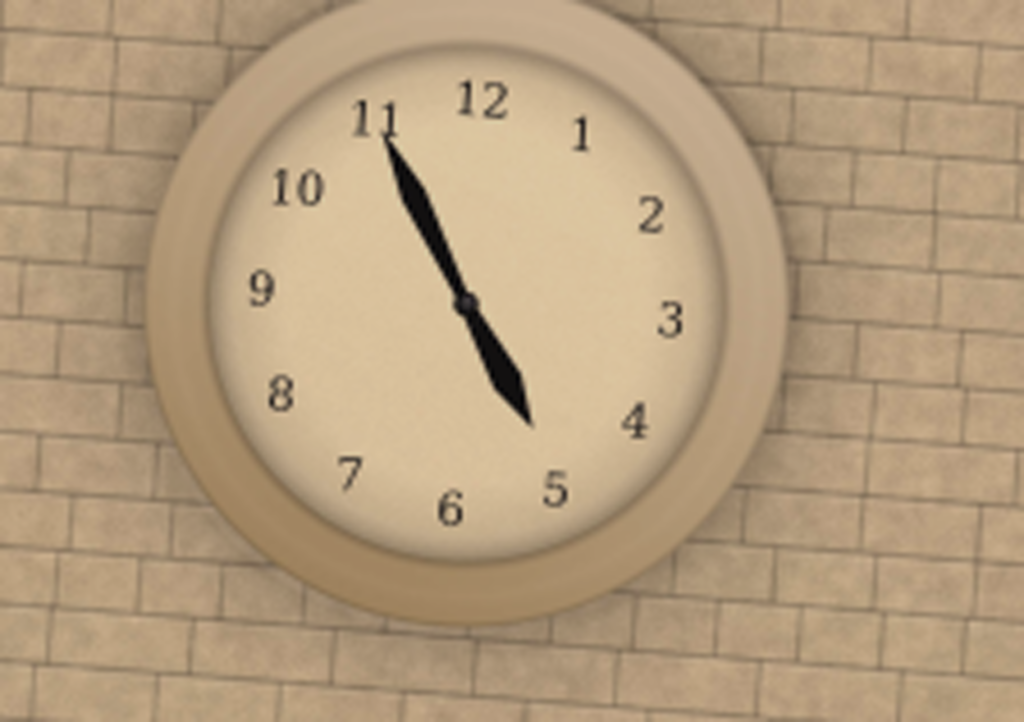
4:55
